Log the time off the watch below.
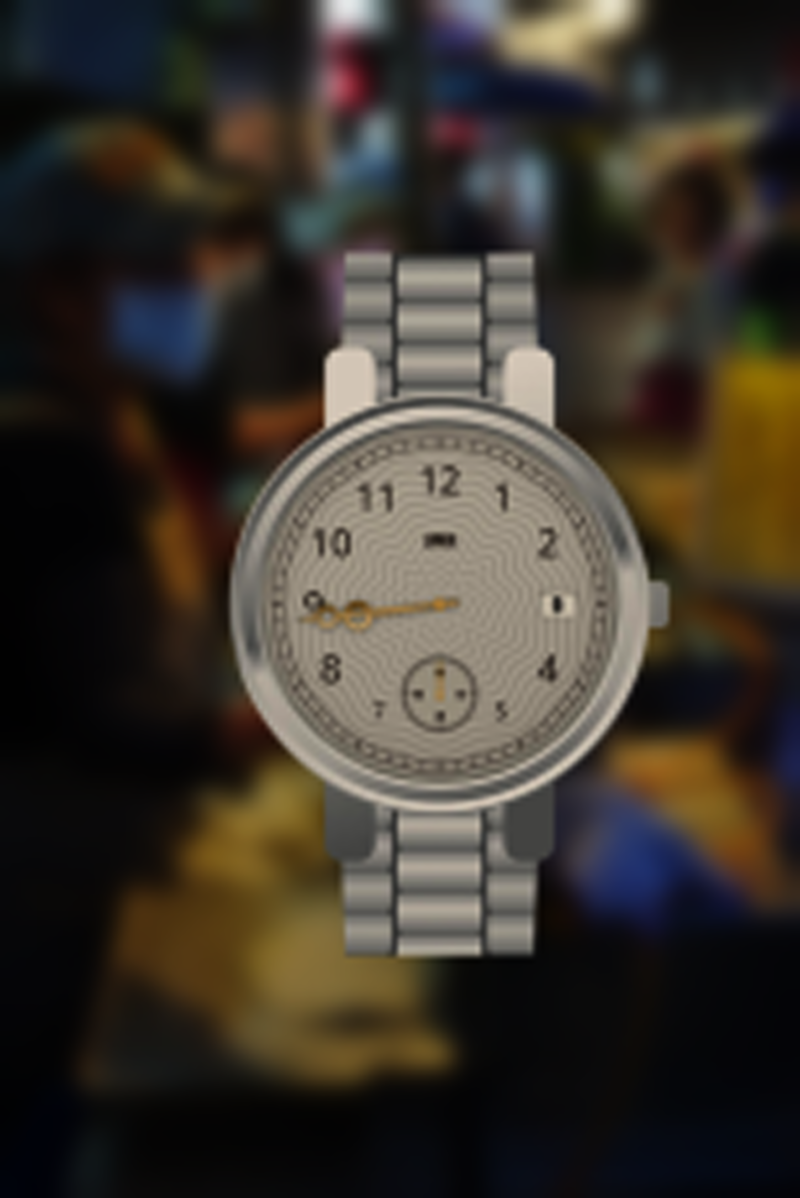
8:44
